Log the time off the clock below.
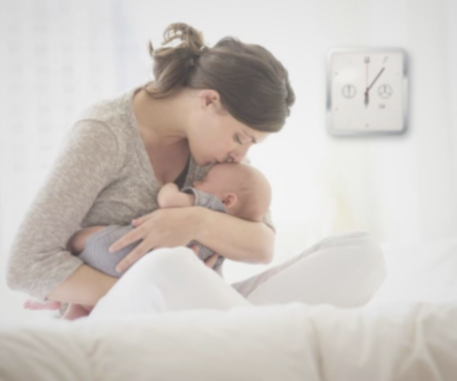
6:06
